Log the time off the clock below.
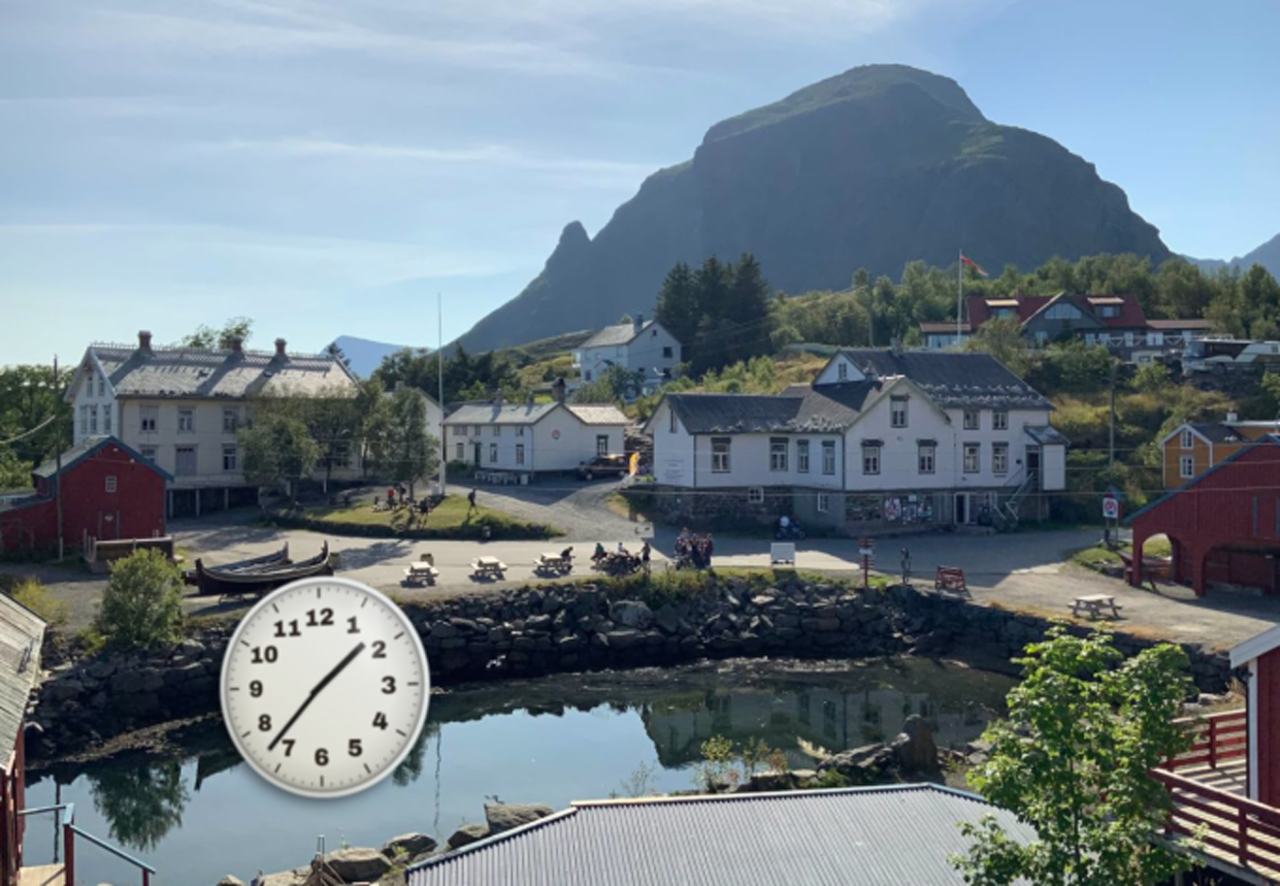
1:37
